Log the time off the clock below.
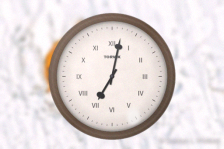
7:02
